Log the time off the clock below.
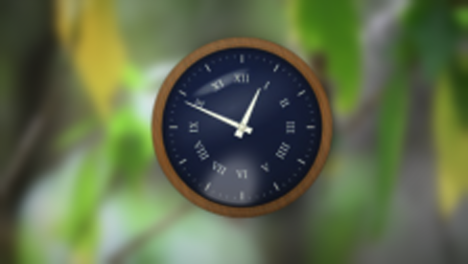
12:49
